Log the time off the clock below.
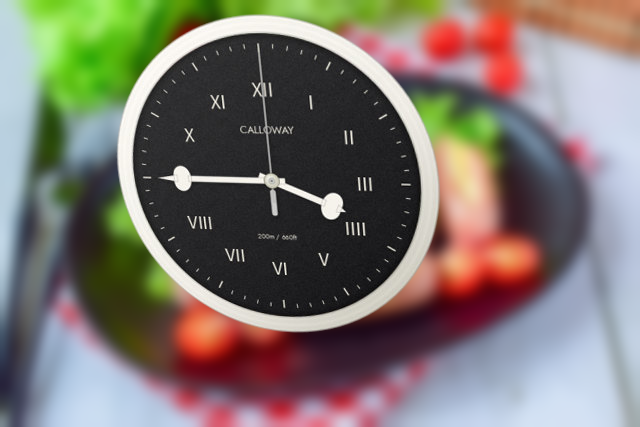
3:45:00
